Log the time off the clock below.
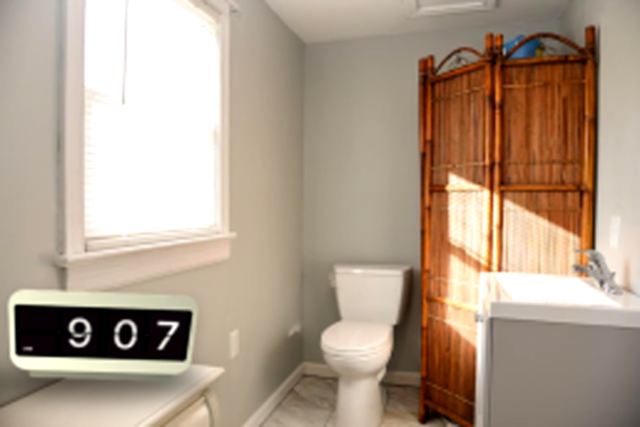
9:07
